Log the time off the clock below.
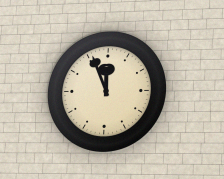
11:56
